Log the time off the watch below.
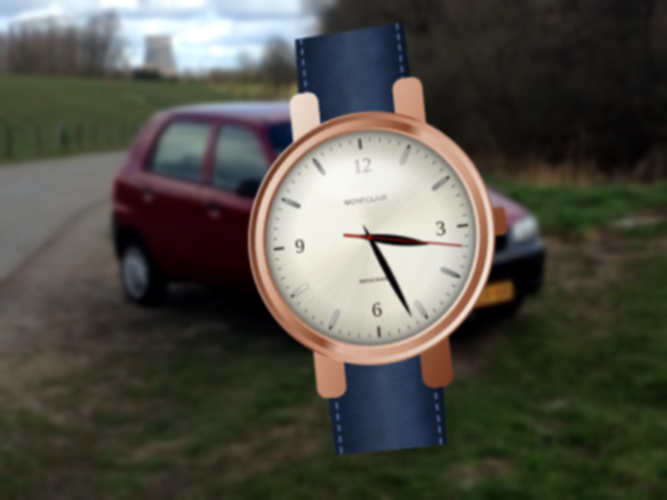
3:26:17
